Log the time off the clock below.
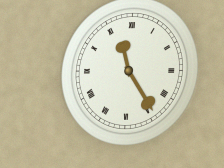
11:24
